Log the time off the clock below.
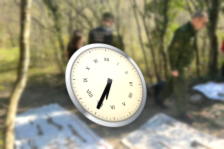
6:35
